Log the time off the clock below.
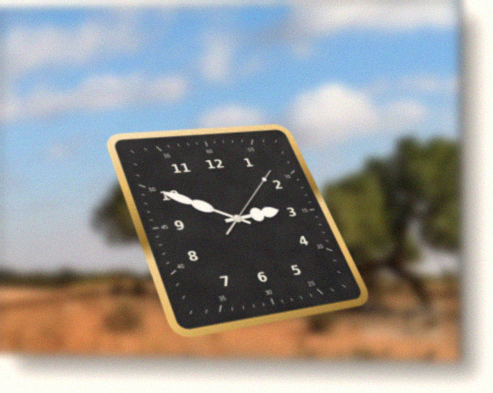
2:50:08
